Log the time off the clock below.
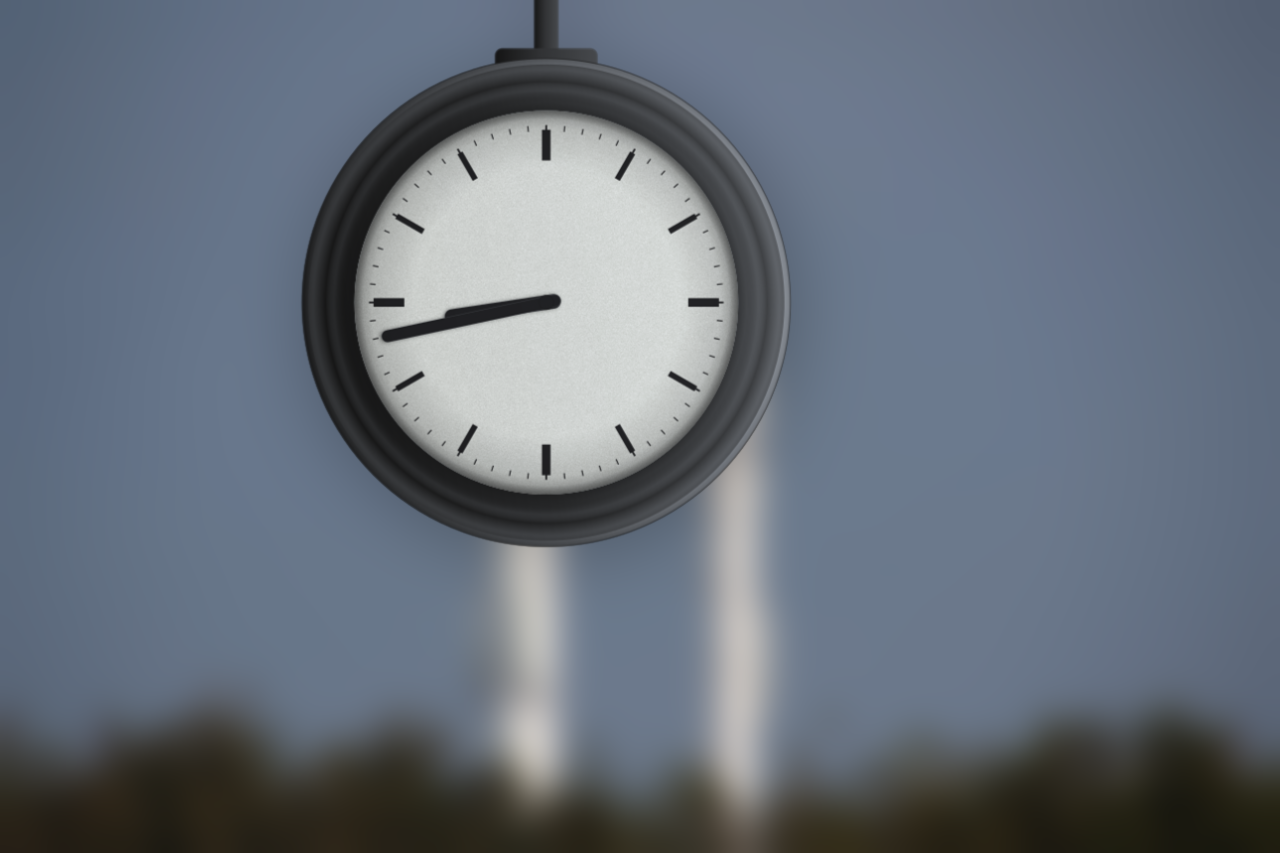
8:43
